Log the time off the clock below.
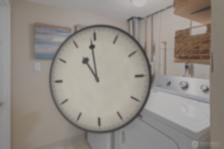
10:59
